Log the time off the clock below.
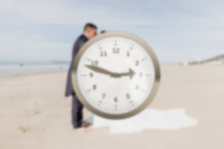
2:48
